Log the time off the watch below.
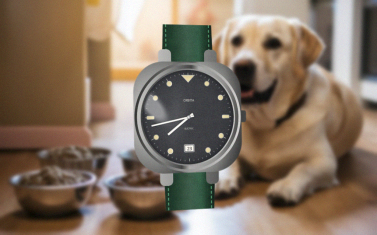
7:43
